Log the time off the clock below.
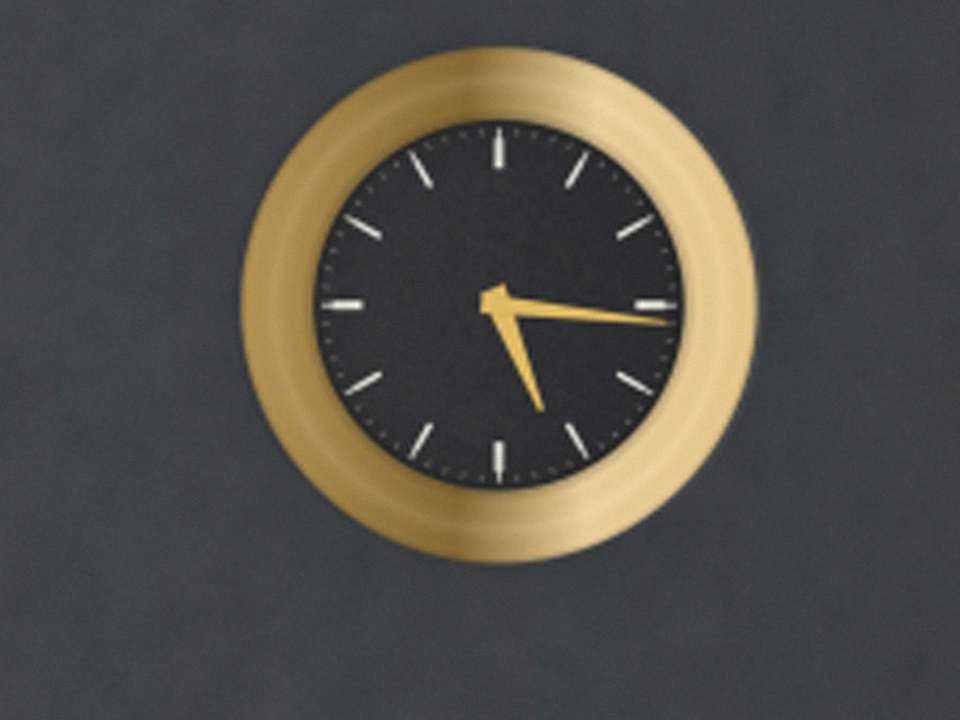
5:16
